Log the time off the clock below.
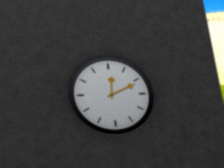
12:11
